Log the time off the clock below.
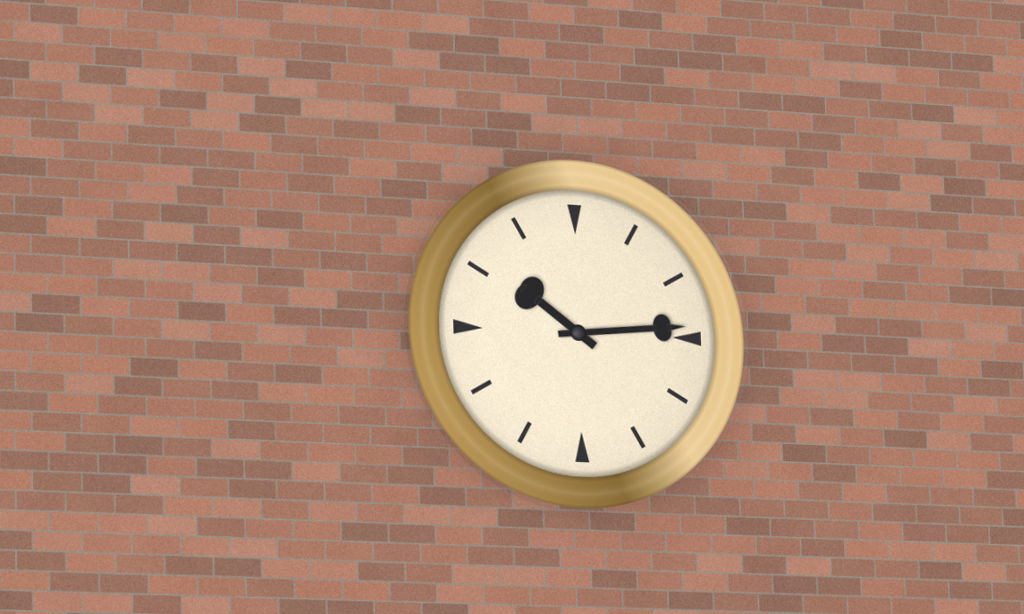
10:14
